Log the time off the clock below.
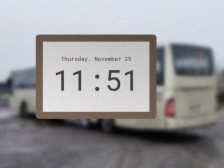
11:51
